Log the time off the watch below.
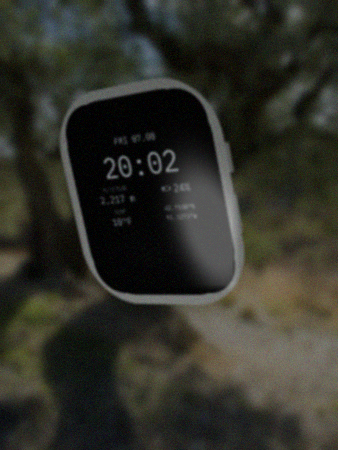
20:02
